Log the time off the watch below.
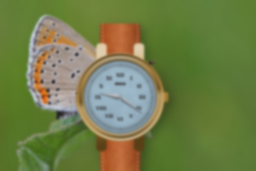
9:21
